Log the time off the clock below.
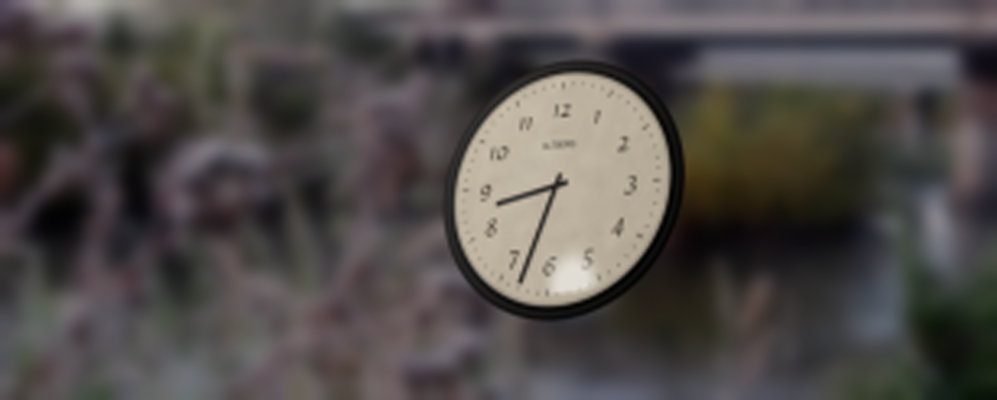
8:33
